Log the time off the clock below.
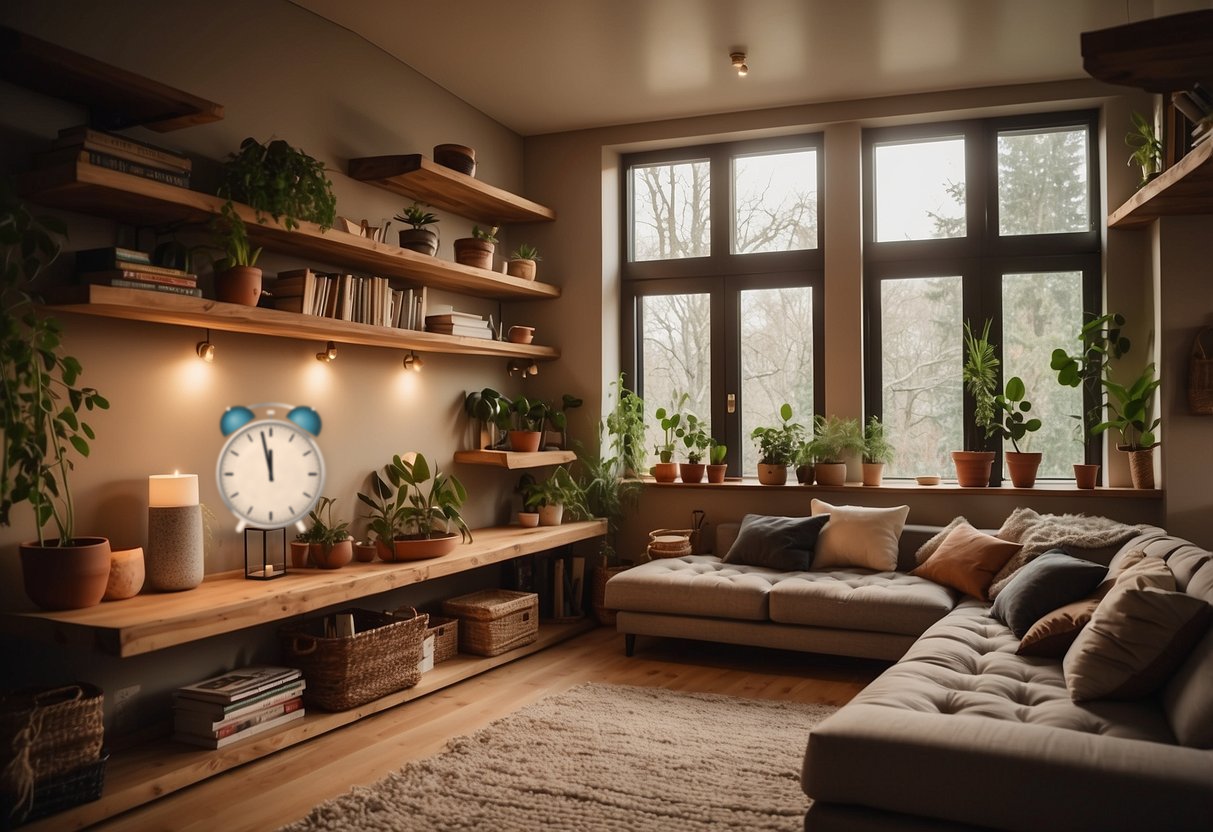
11:58
